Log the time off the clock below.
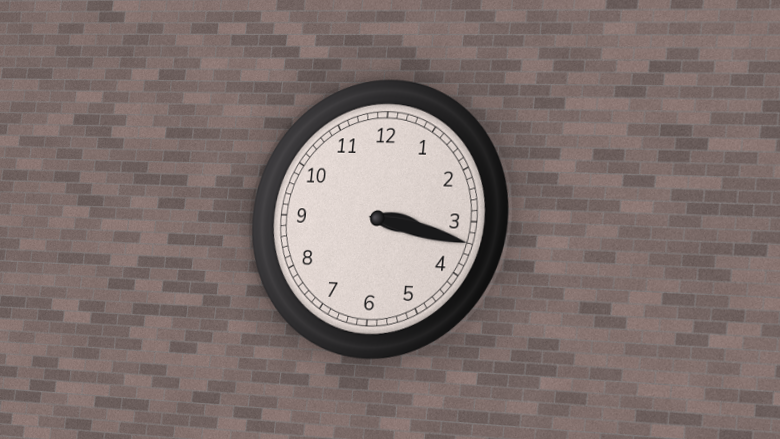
3:17
